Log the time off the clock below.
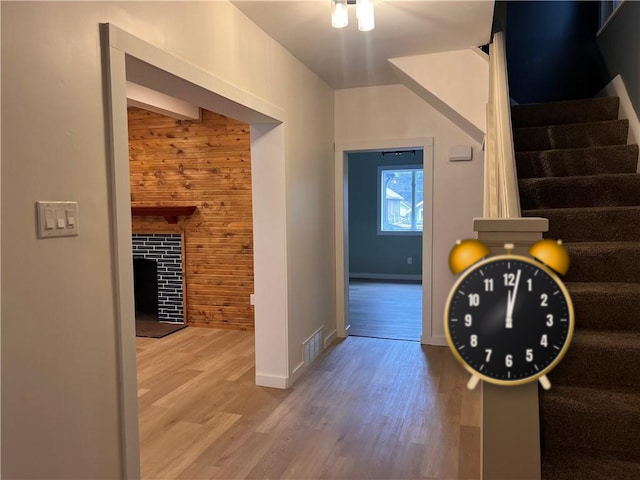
12:02
